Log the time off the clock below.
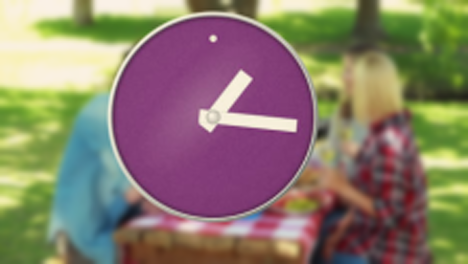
1:16
